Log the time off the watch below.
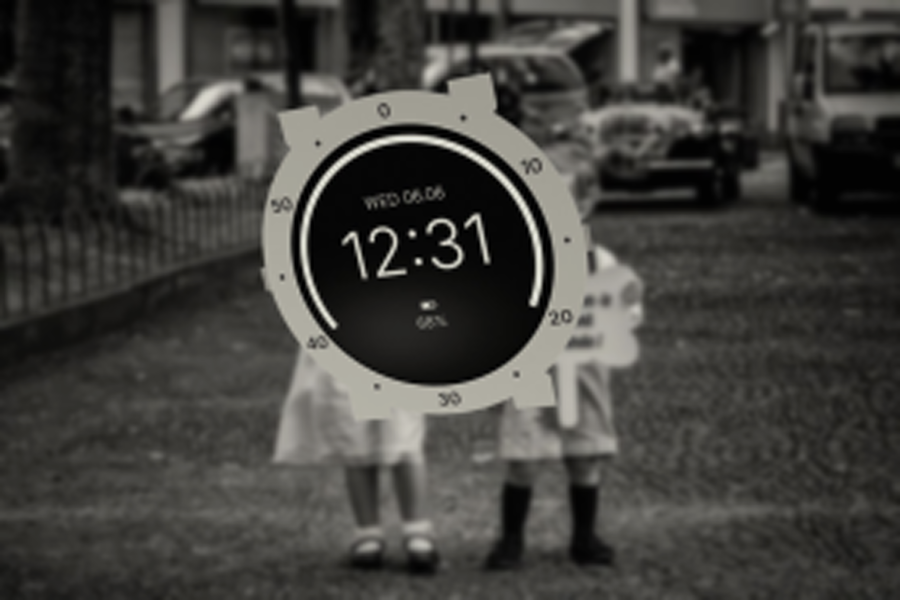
12:31
